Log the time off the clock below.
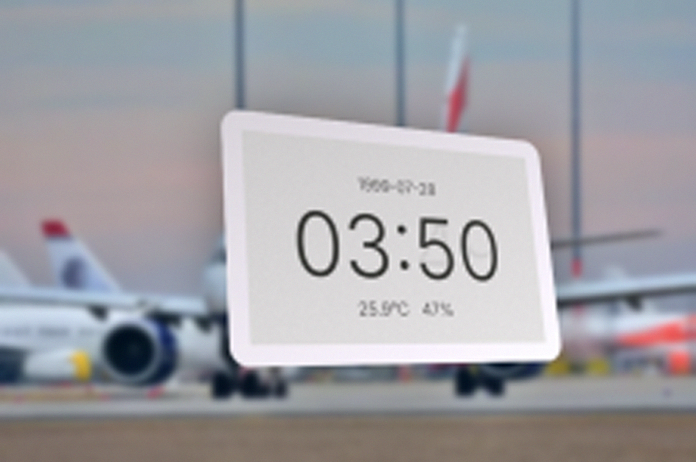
3:50
